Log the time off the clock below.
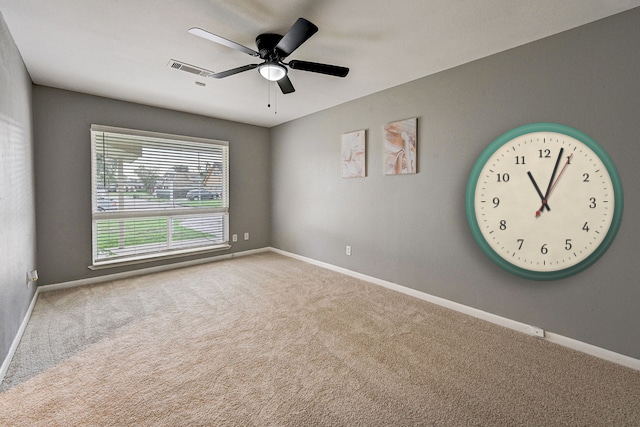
11:03:05
